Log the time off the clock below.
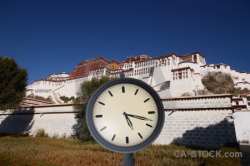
5:18
